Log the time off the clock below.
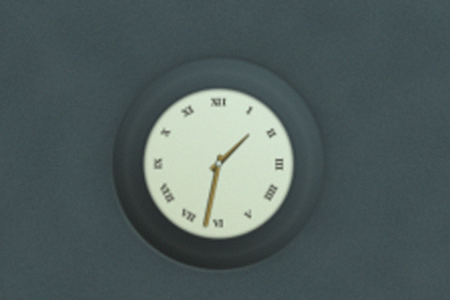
1:32
